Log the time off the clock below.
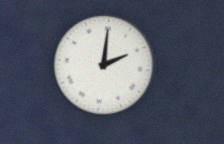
2:00
